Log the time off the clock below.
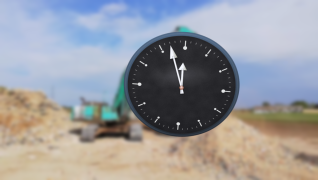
11:57
